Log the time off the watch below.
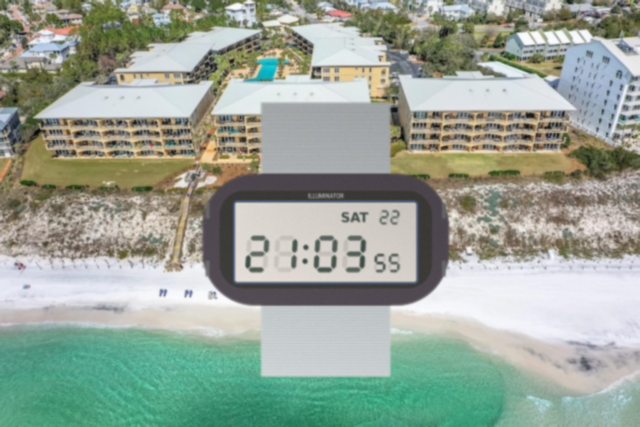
21:03:55
